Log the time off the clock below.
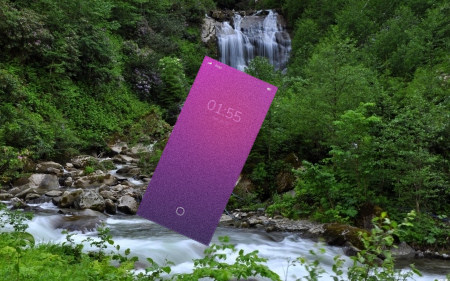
1:55
